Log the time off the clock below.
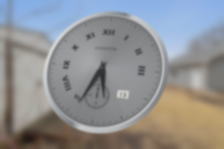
5:34
